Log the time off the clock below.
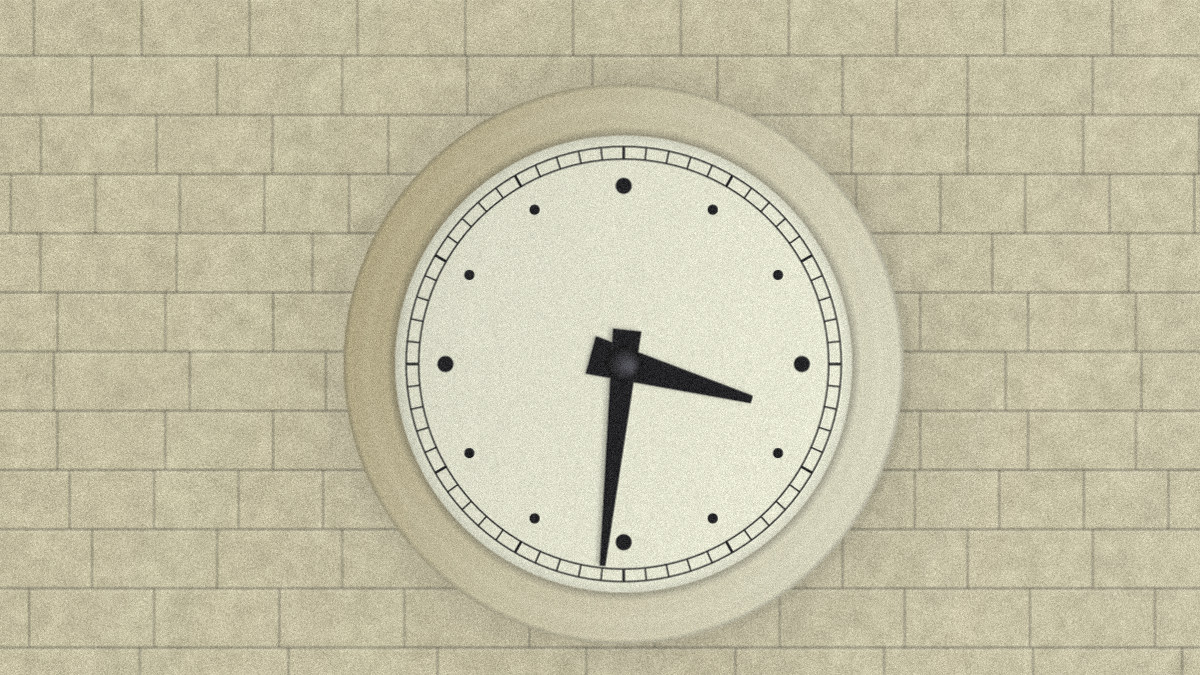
3:31
